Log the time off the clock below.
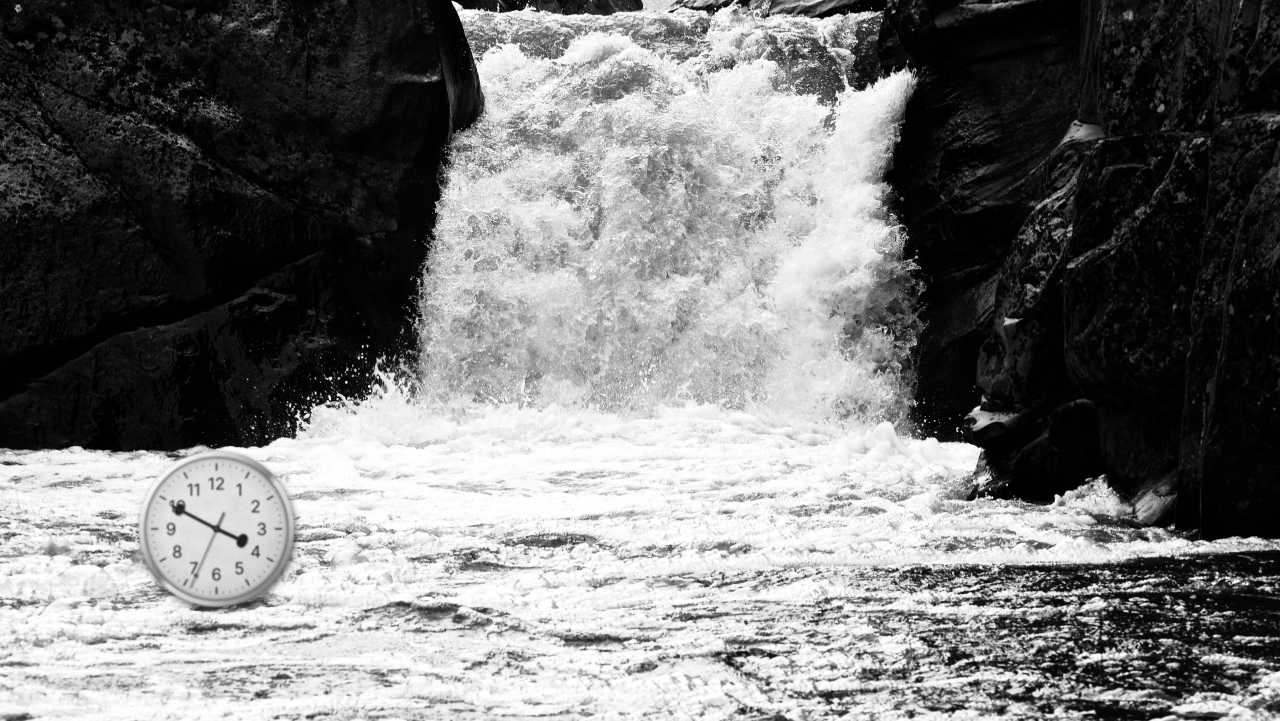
3:49:34
